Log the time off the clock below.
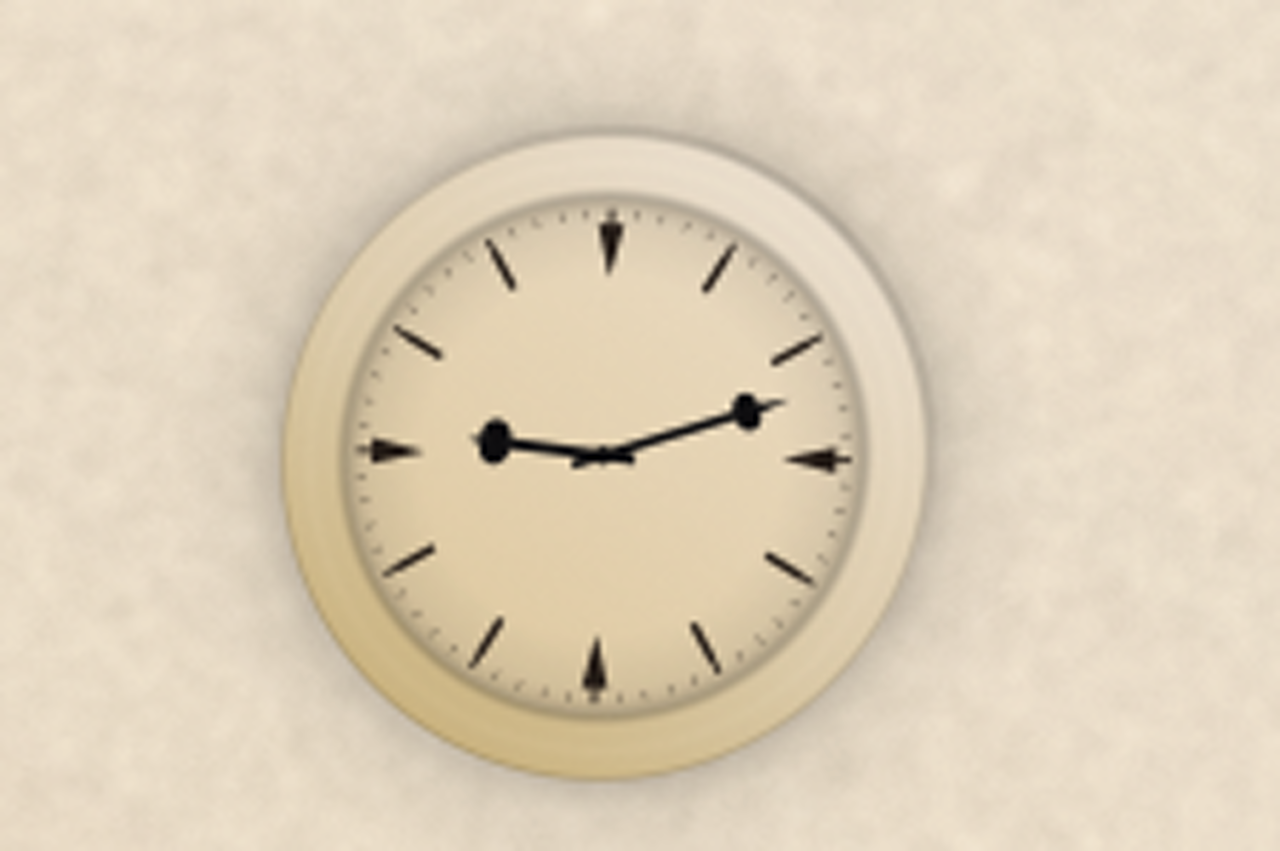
9:12
